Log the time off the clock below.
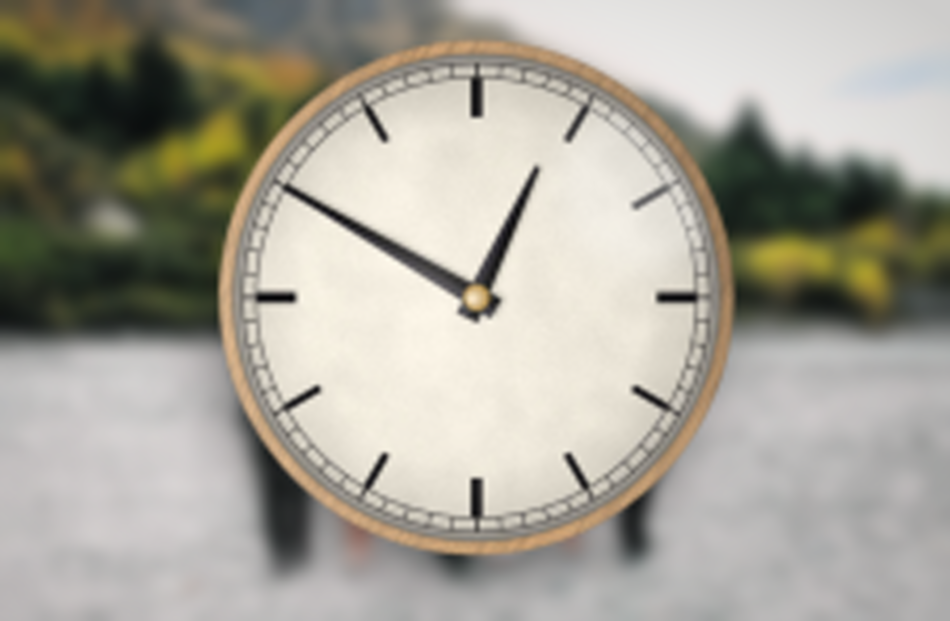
12:50
